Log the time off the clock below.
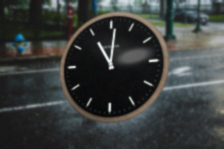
11:01
